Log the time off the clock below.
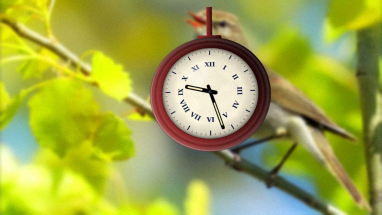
9:27
